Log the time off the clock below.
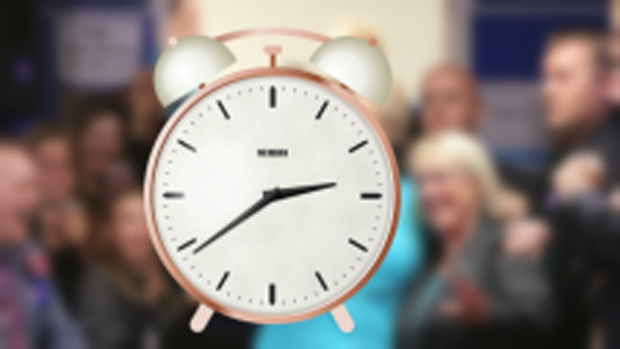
2:39
